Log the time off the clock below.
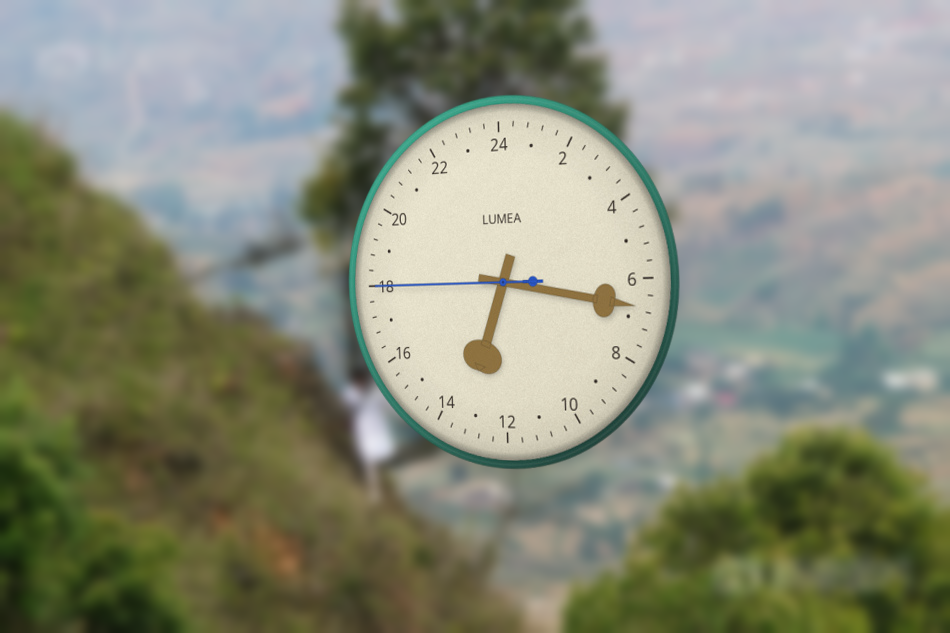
13:16:45
